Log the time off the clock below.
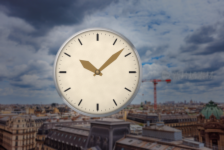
10:08
